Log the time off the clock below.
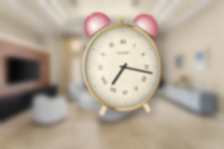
7:17
